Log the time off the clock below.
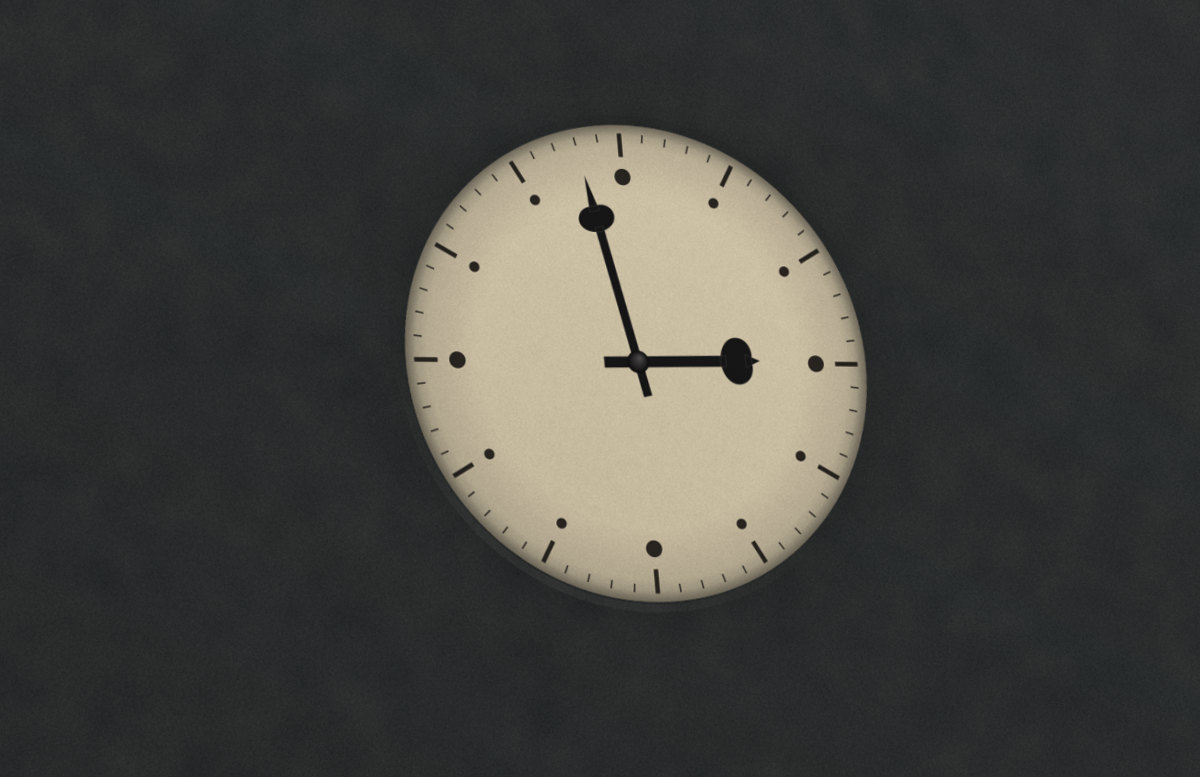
2:58
